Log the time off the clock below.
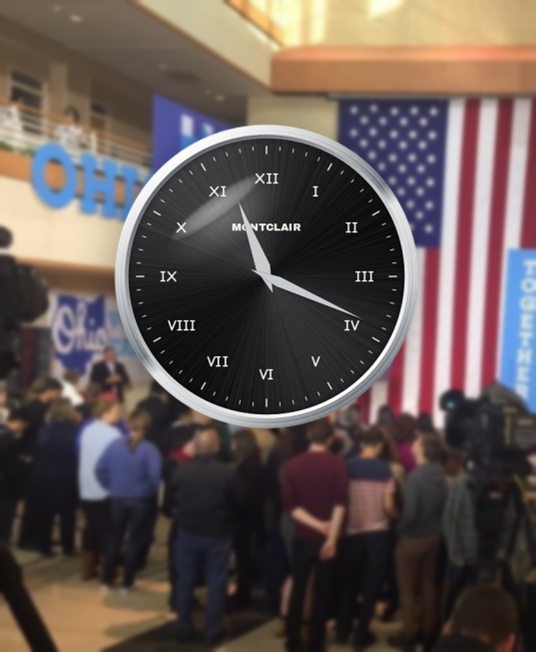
11:19
